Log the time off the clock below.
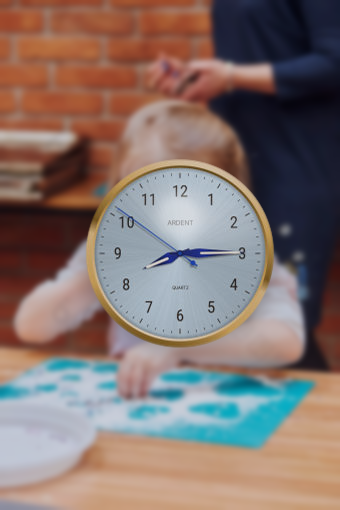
8:14:51
